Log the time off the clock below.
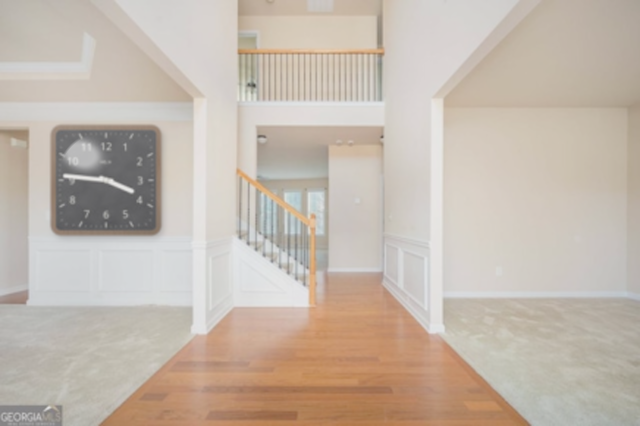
3:46
